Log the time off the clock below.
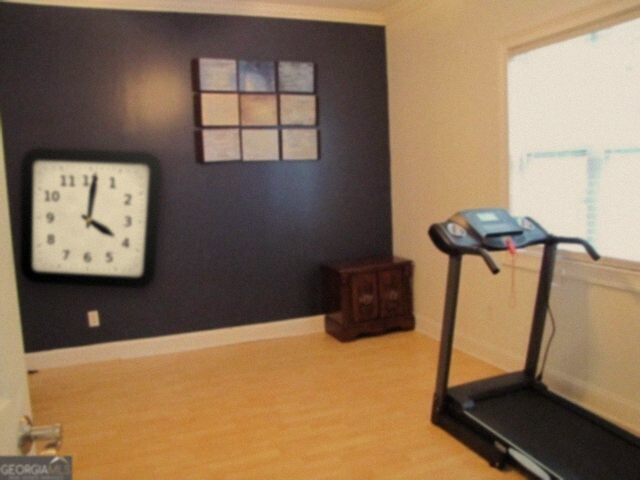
4:01
